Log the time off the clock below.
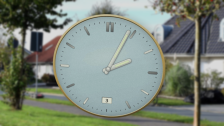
2:04
